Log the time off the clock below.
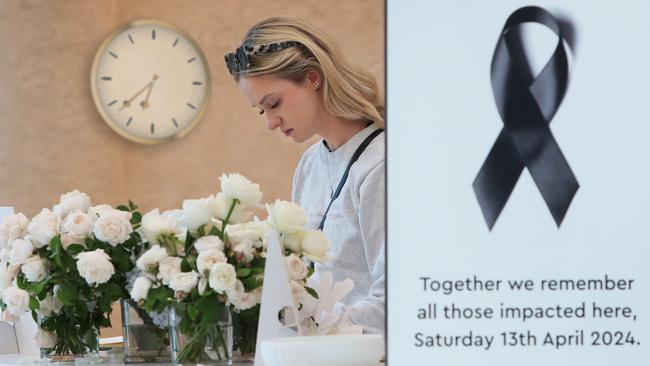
6:38
